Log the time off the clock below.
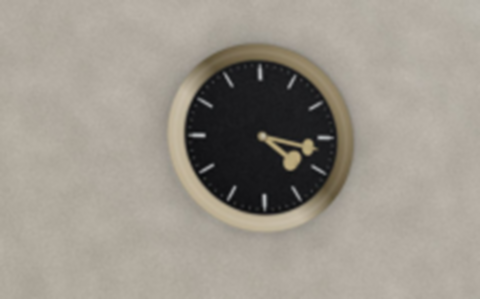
4:17
